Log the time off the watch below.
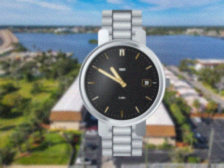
10:50
